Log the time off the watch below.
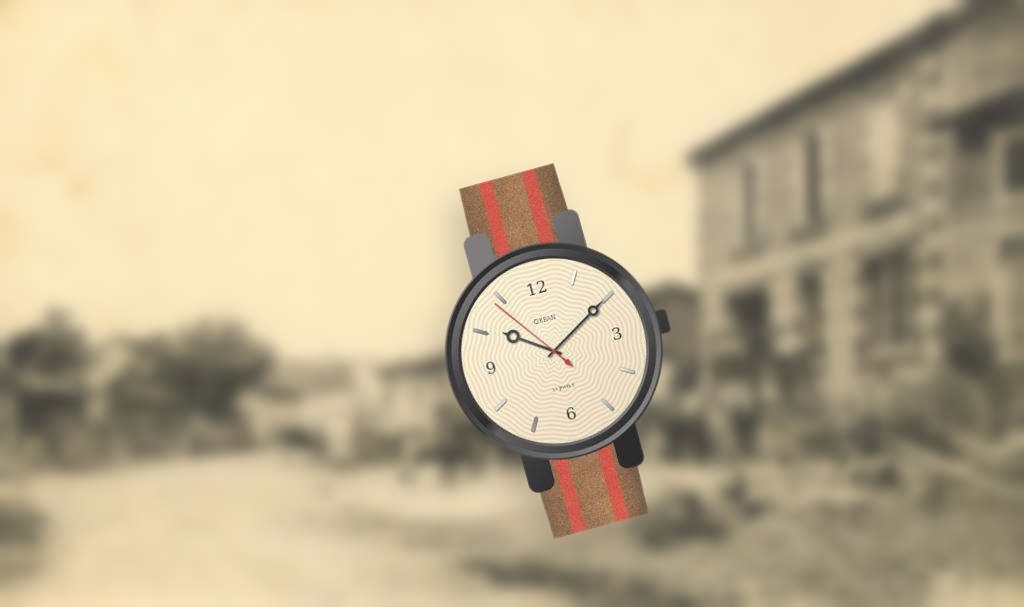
10:09:54
